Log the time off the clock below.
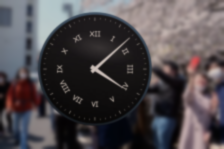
4:08
